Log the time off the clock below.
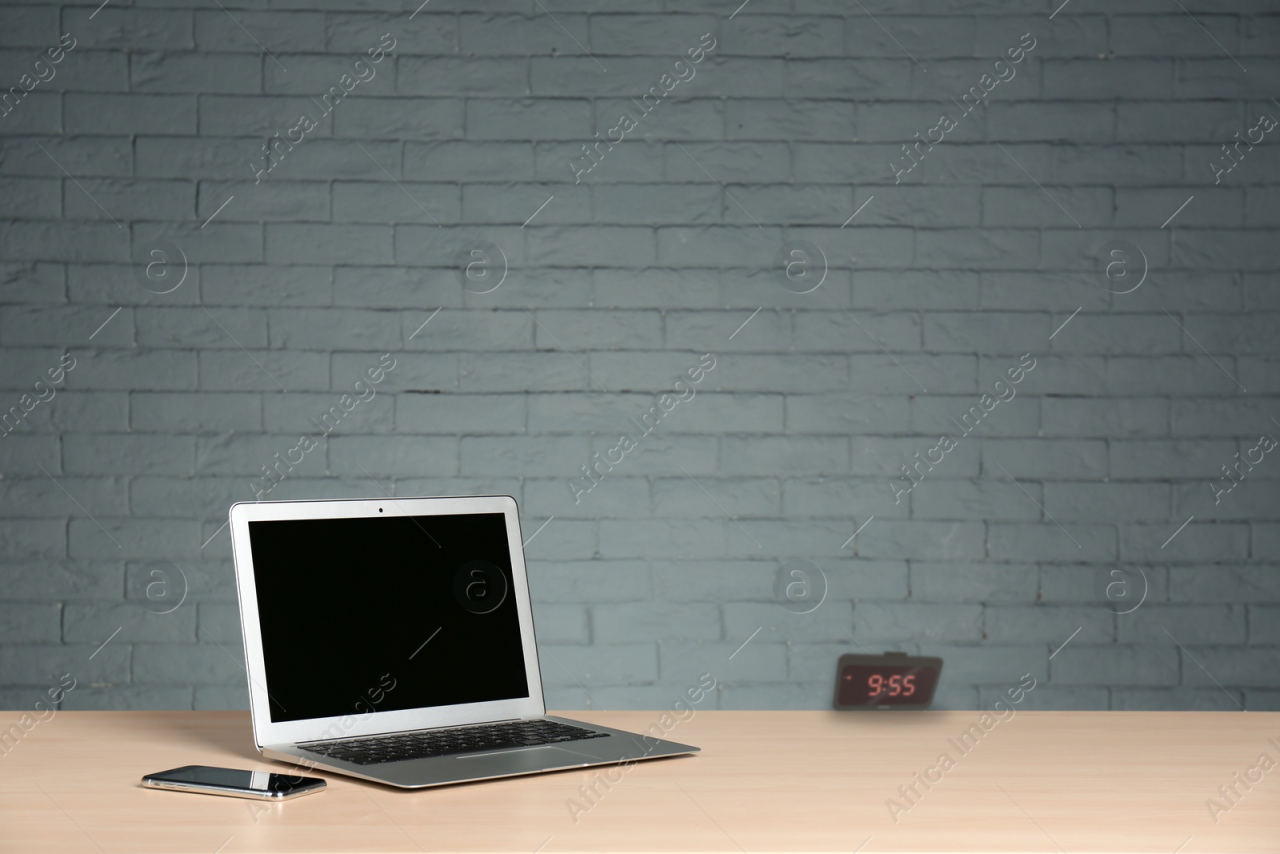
9:55
